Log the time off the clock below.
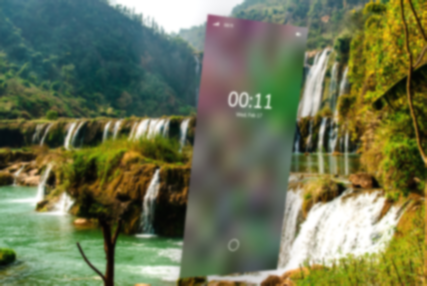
0:11
